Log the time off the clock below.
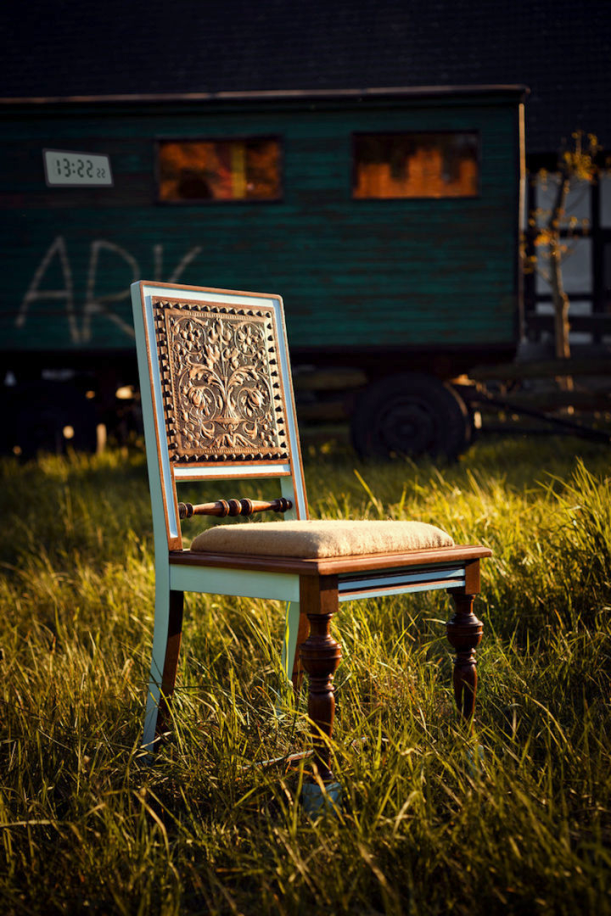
13:22:22
